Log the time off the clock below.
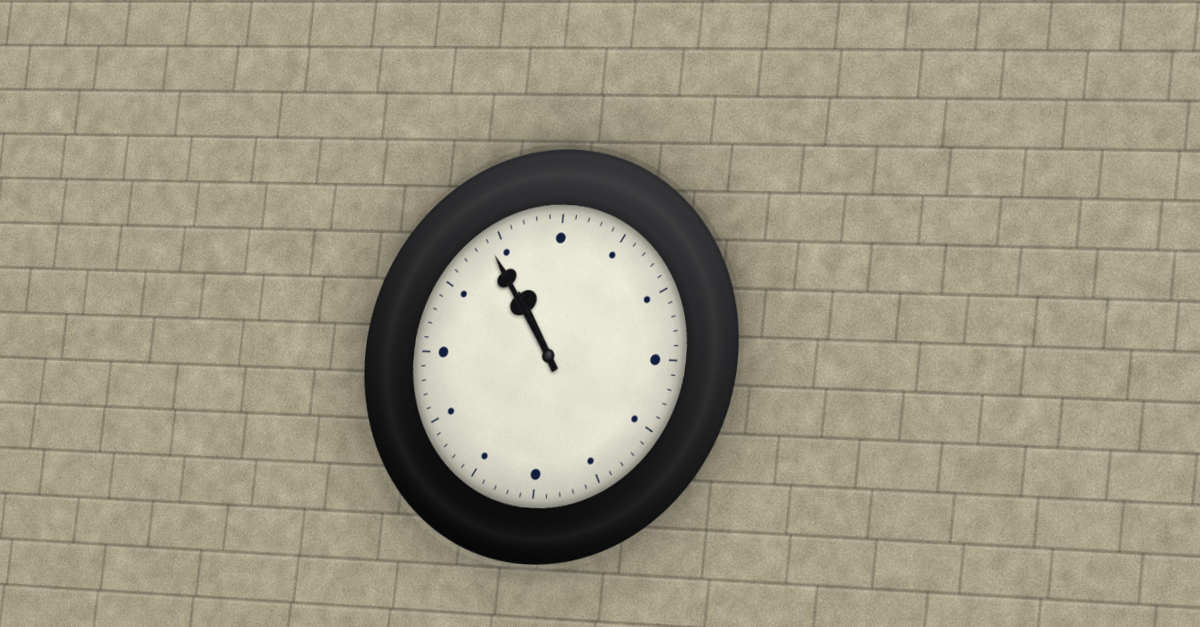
10:54
